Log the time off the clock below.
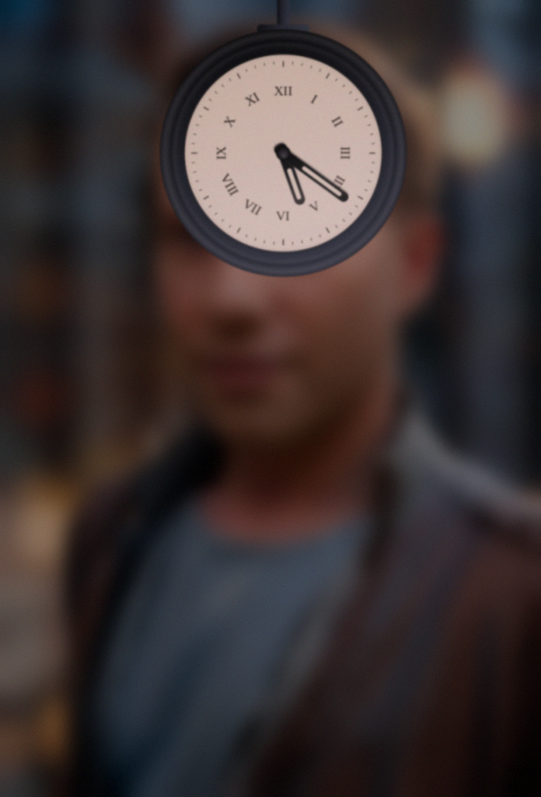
5:21
